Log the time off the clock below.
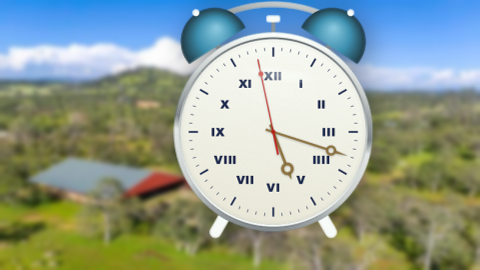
5:17:58
